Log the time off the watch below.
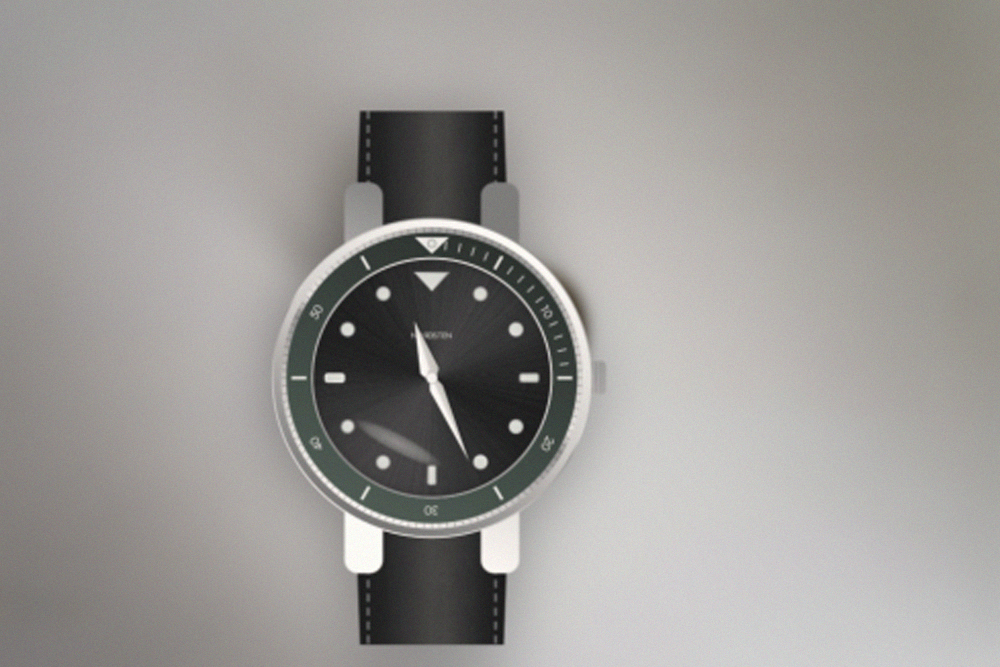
11:26
